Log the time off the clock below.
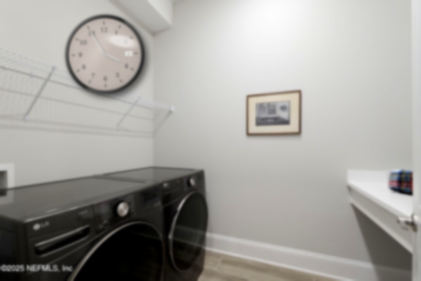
3:55
